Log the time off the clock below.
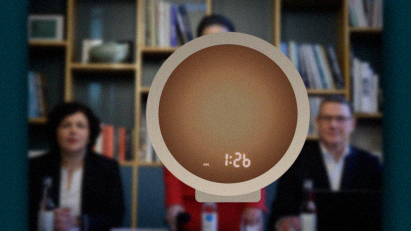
1:26
